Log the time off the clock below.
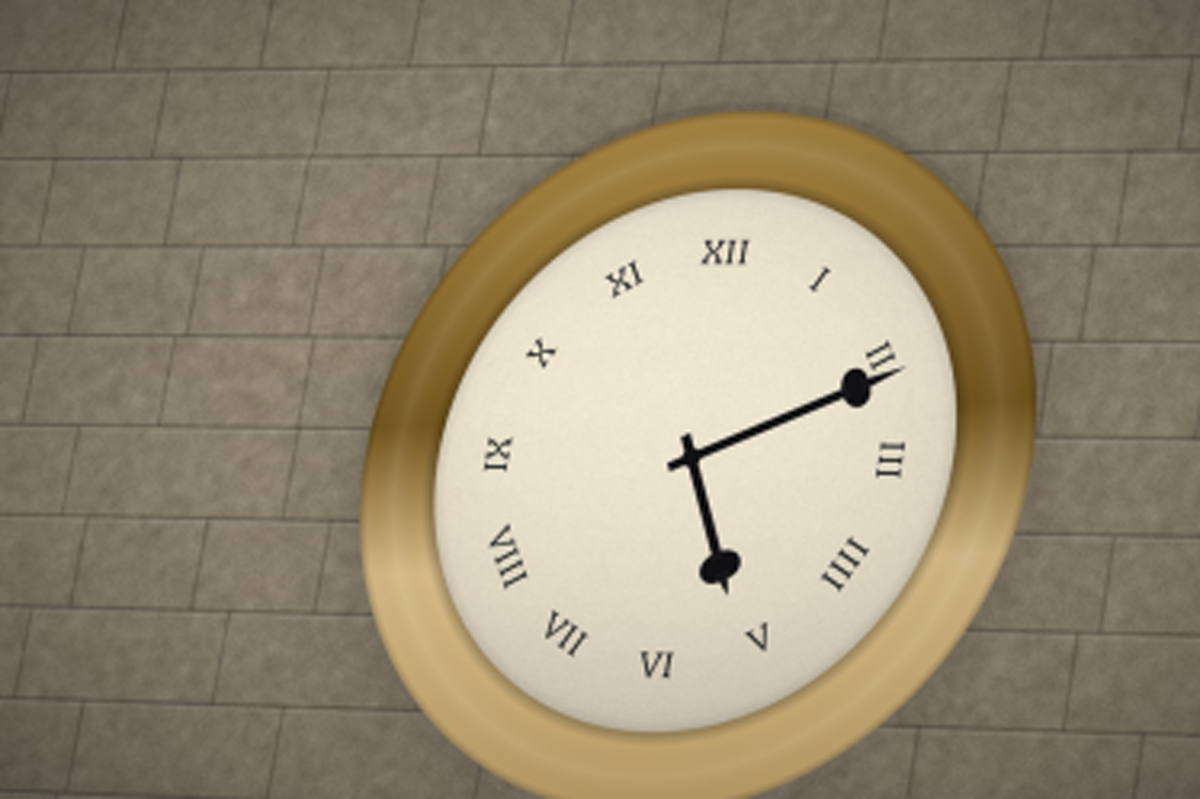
5:11
